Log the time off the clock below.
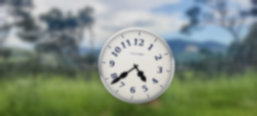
4:38
